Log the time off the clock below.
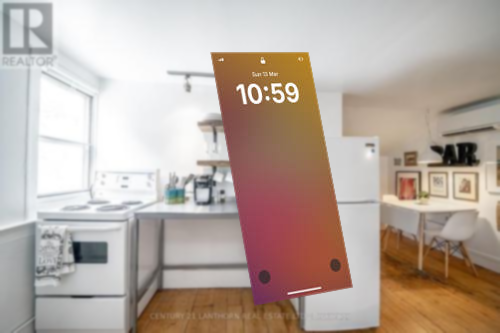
10:59
